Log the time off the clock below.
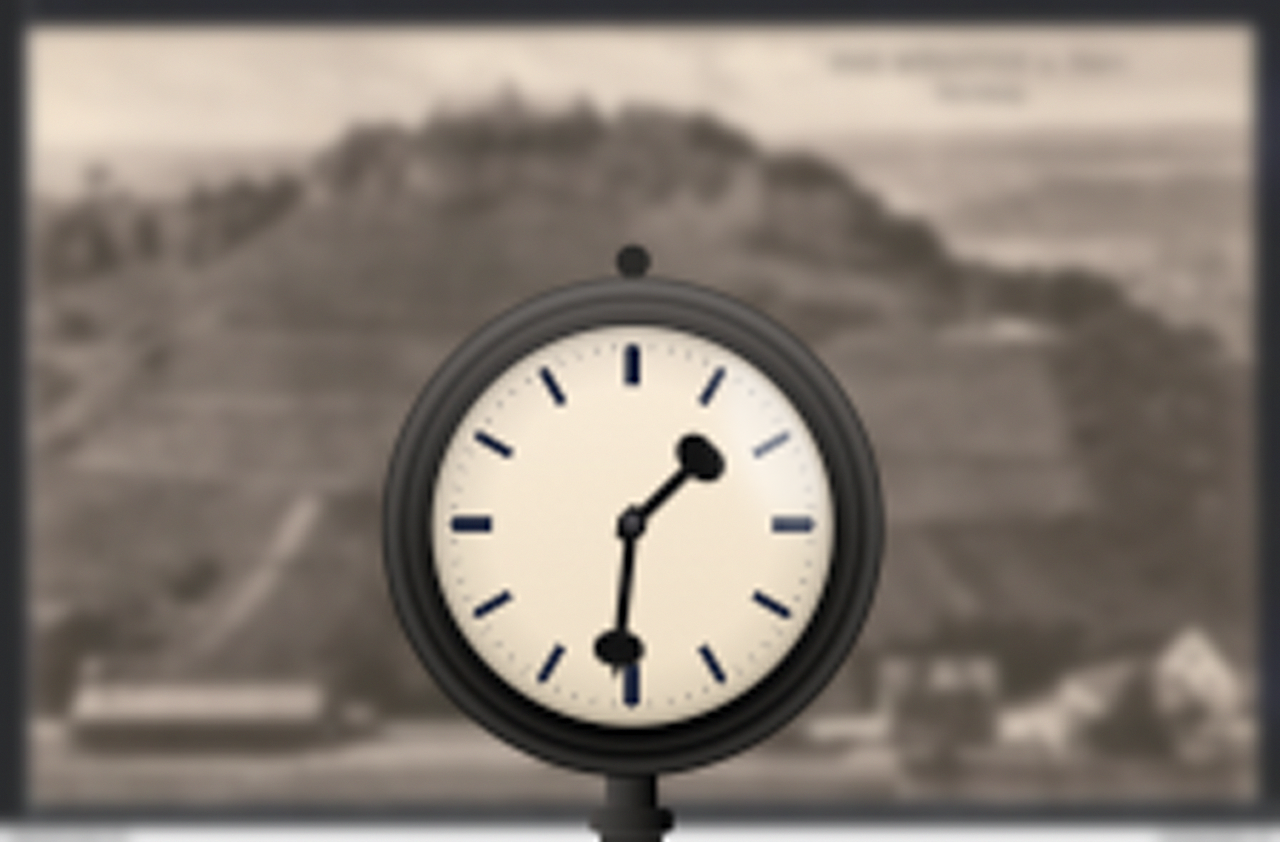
1:31
